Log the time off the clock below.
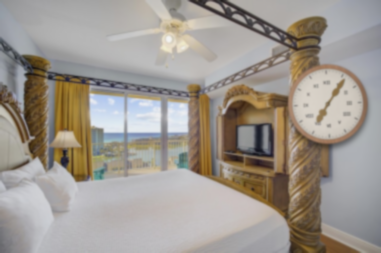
7:06
